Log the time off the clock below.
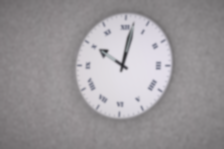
10:02
